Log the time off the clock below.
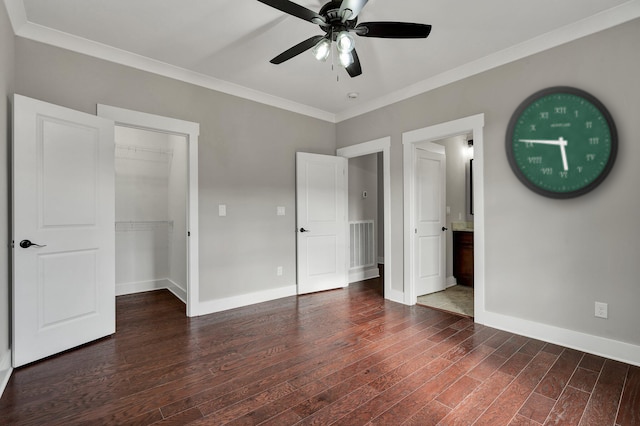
5:46
